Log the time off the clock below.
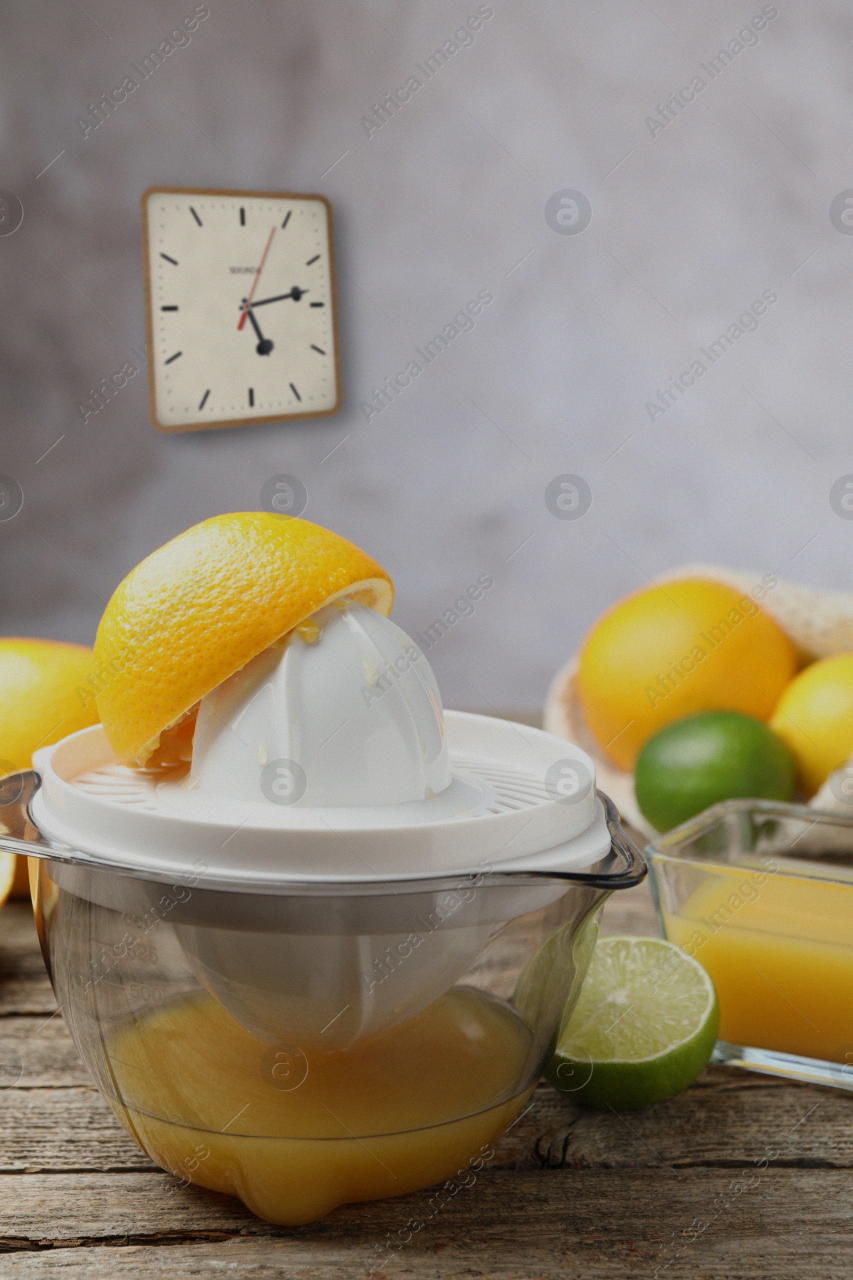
5:13:04
